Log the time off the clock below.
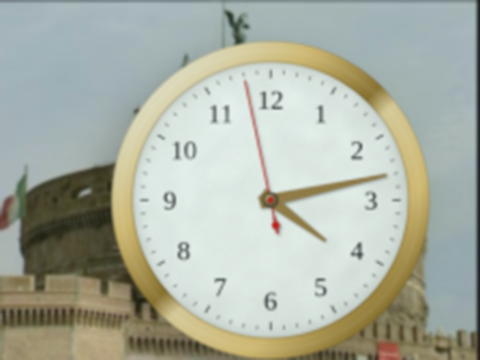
4:12:58
